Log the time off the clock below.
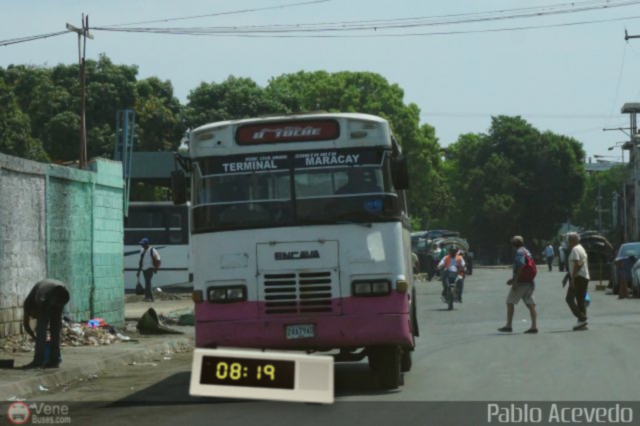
8:19
